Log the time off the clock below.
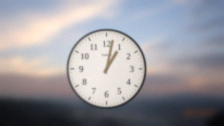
1:02
